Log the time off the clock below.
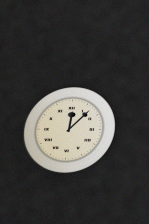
12:07
